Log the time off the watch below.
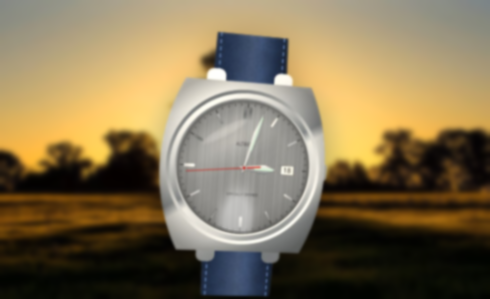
3:02:44
